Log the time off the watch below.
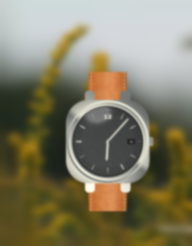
6:07
